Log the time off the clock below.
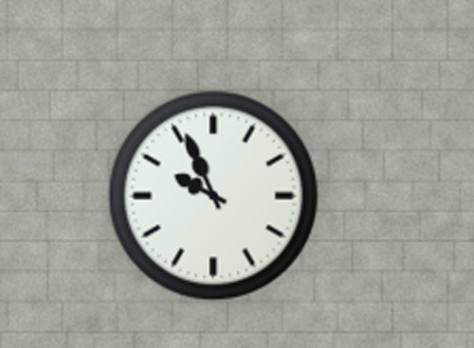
9:56
